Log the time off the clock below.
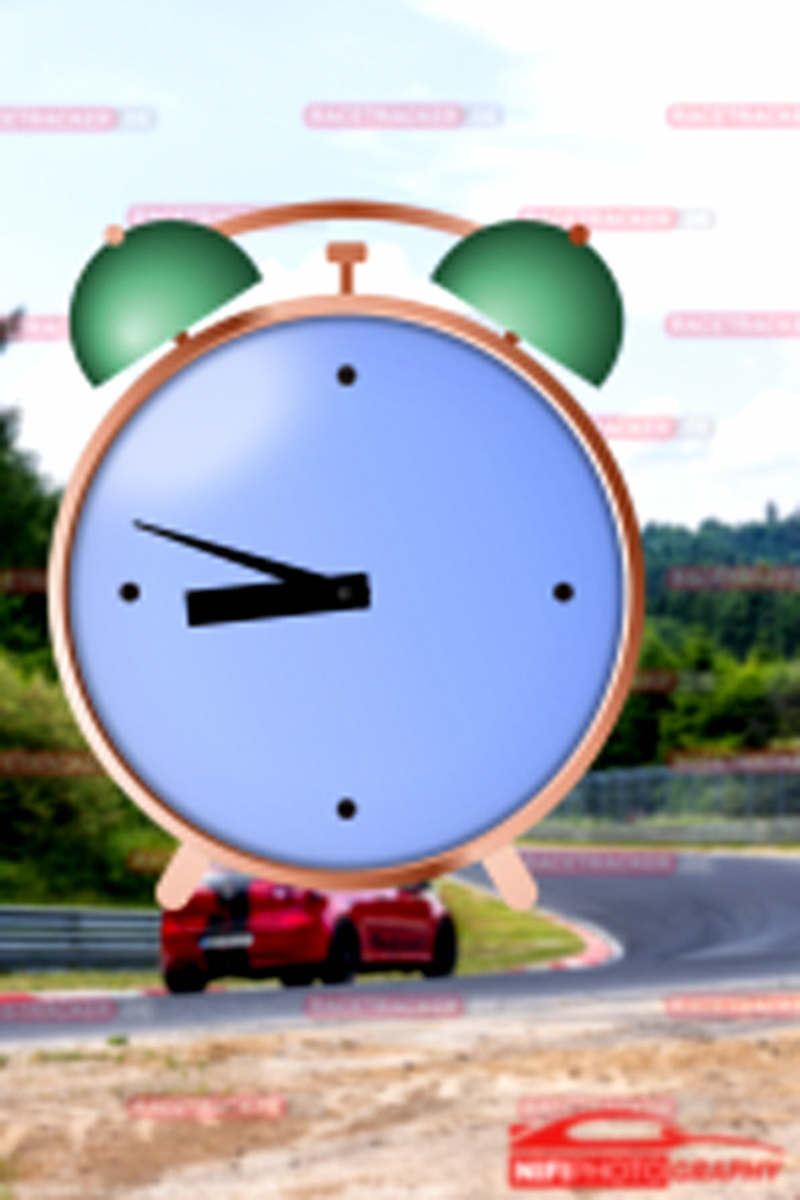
8:48
